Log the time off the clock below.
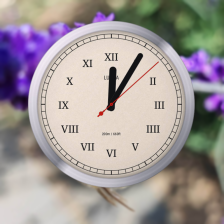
12:05:08
